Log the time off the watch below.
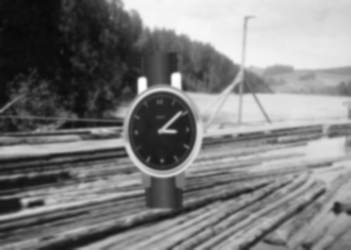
3:09
